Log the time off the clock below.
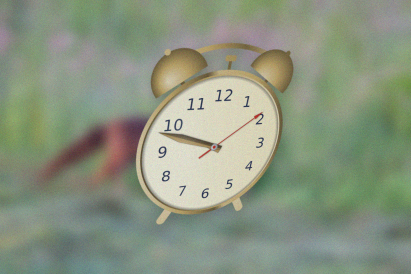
9:48:09
